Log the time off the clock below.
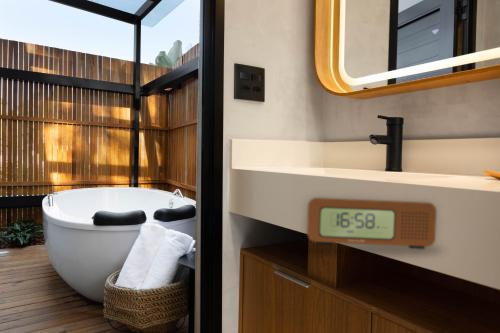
16:58
